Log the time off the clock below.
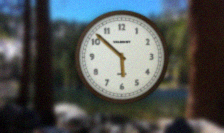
5:52
